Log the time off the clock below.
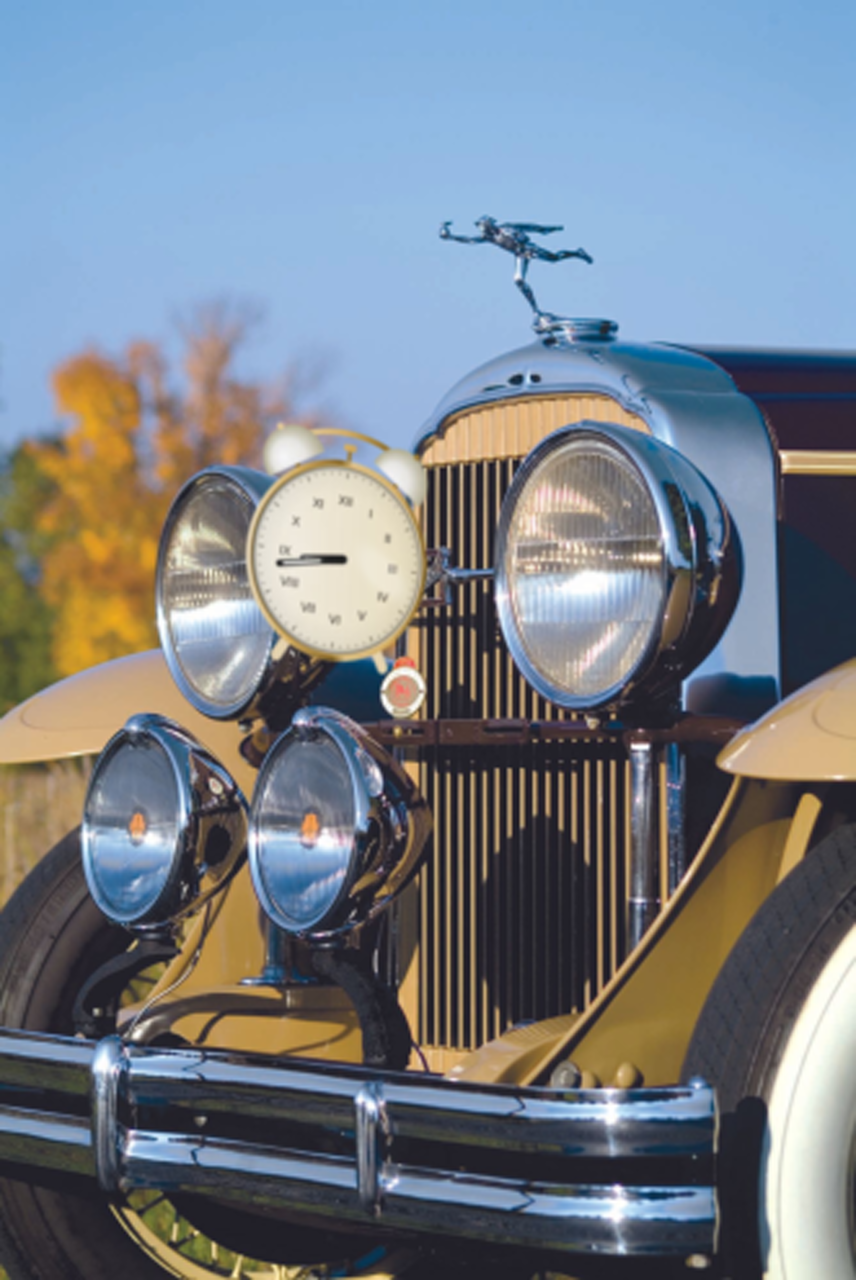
8:43
